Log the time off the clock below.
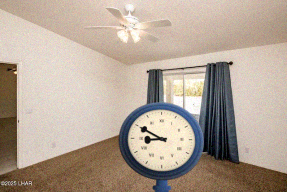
8:50
